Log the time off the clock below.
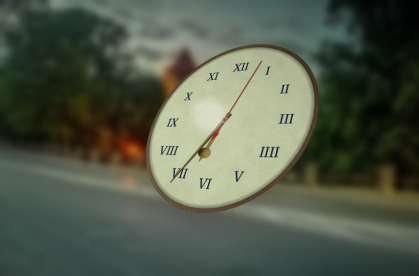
6:35:03
